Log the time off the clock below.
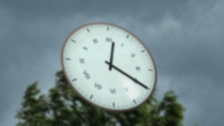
12:20
